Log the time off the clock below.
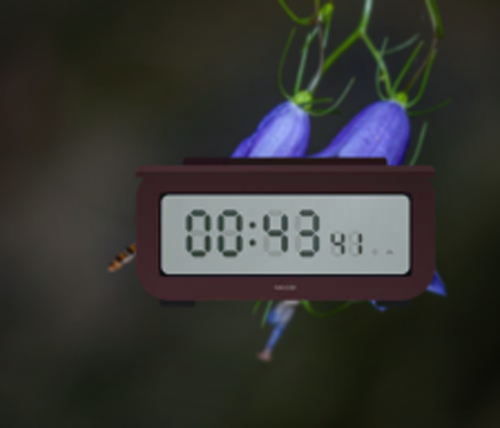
0:43:41
